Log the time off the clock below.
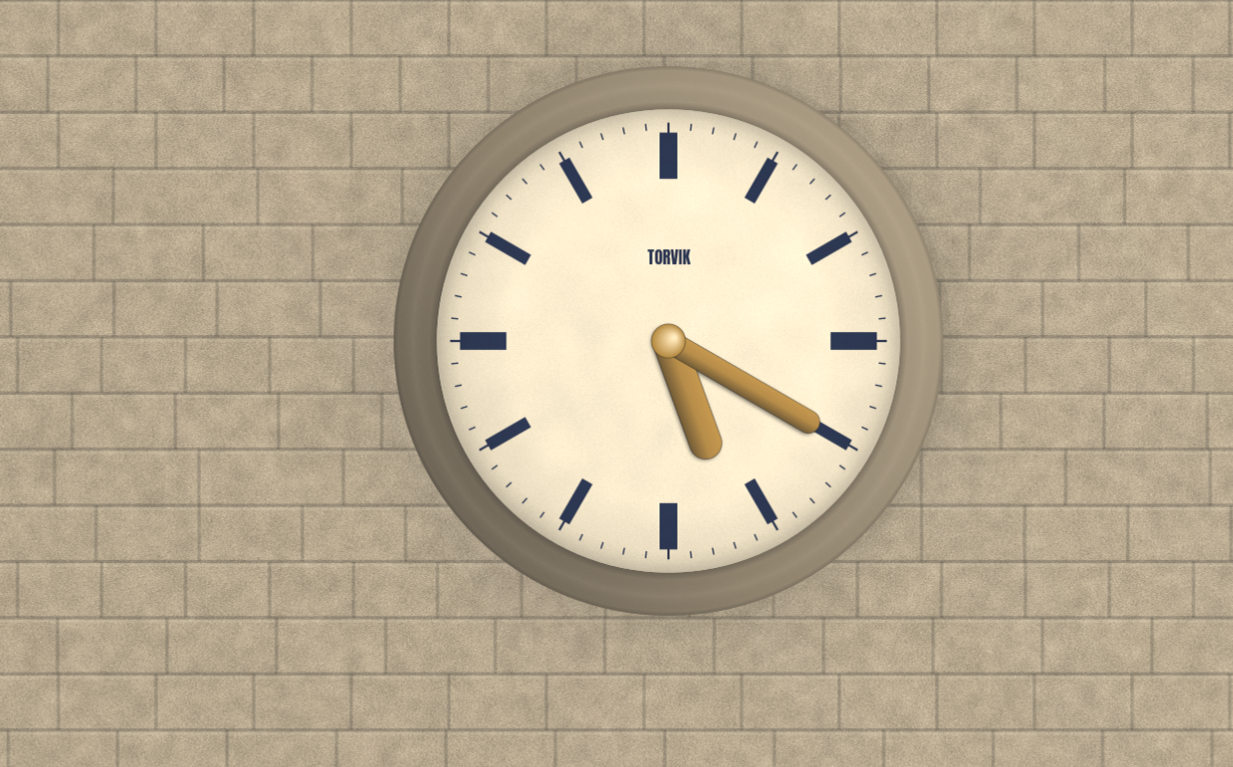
5:20
